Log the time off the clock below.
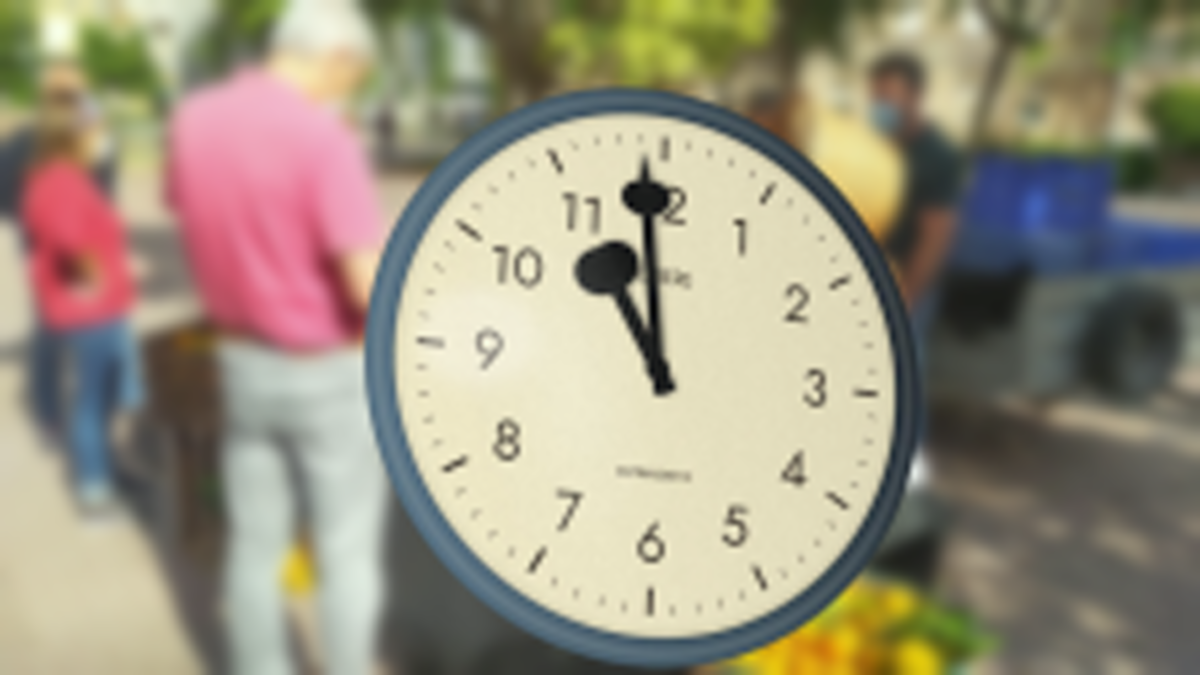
10:59
